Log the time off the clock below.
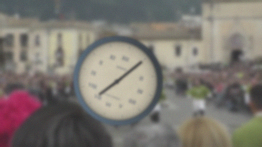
7:05
